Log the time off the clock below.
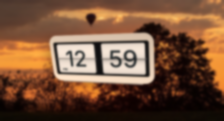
12:59
